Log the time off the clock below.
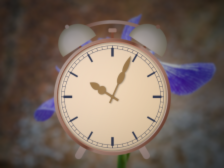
10:04
